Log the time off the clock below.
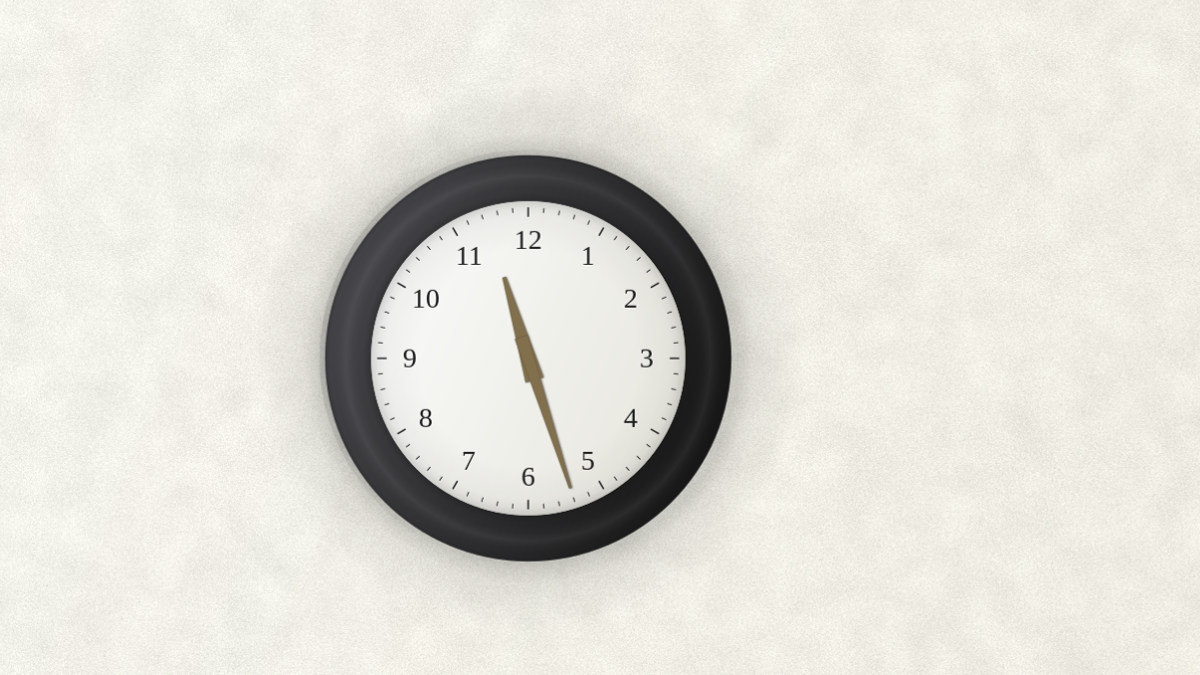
11:27
